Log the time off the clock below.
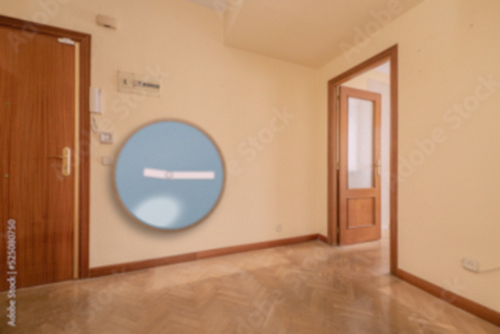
9:15
